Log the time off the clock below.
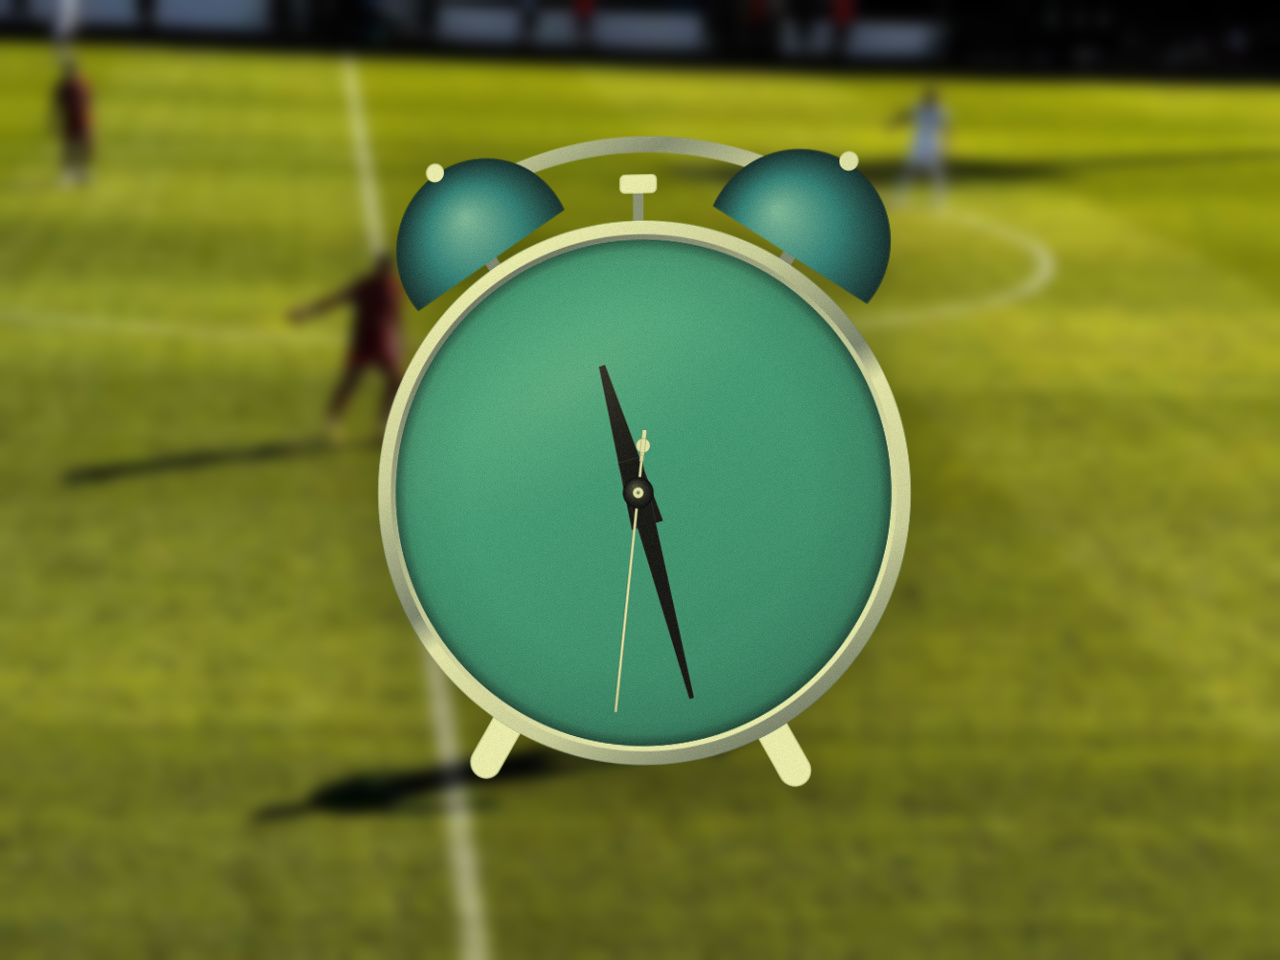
11:27:31
